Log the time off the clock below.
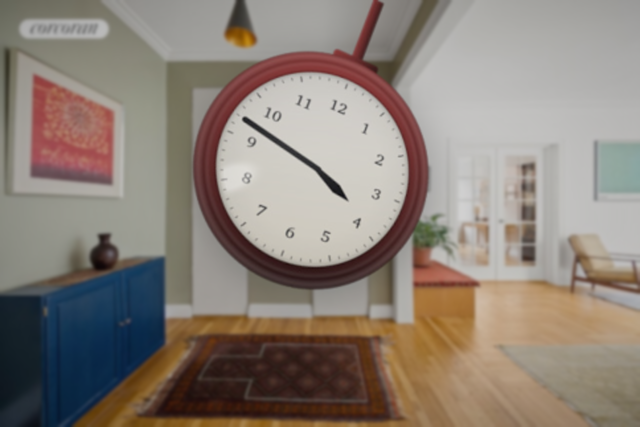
3:47
